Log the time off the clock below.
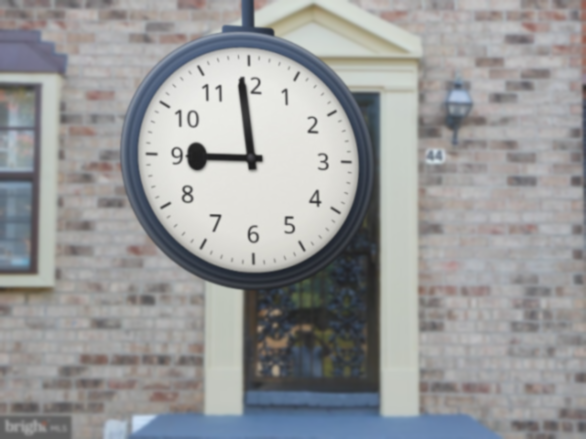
8:59
